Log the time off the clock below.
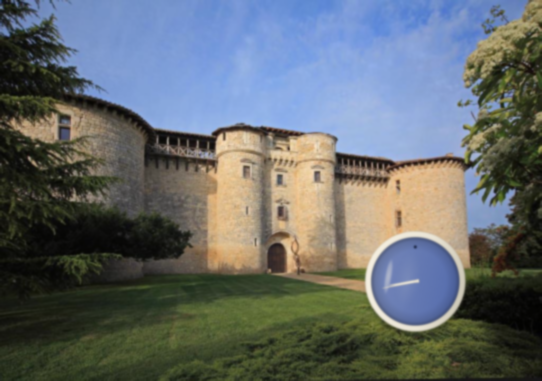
8:43
